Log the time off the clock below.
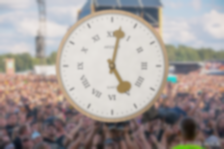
5:02
